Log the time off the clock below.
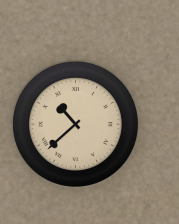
10:38
